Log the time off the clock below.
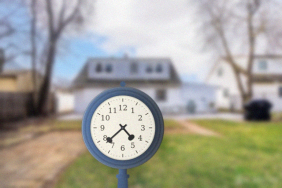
4:38
